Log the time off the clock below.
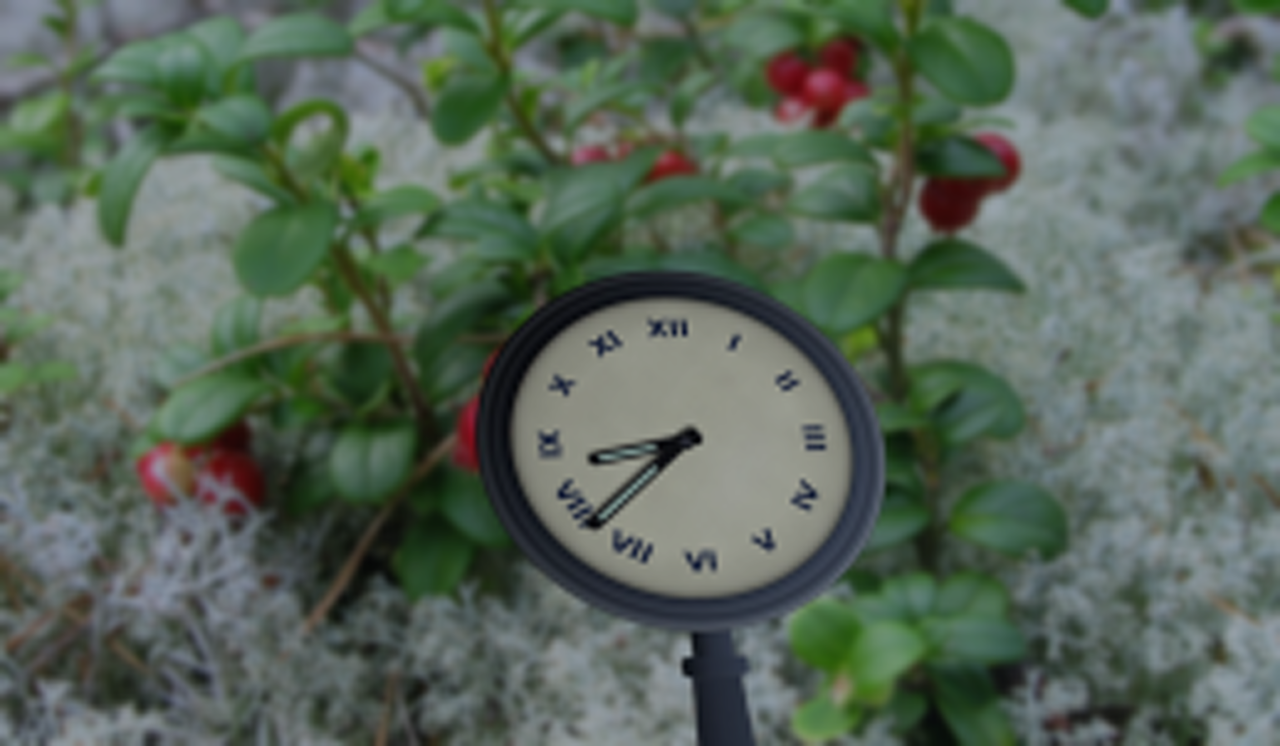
8:38
